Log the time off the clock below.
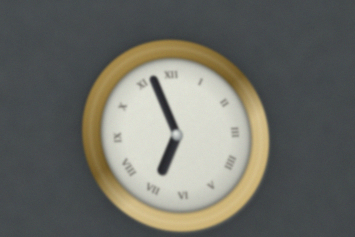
6:57
